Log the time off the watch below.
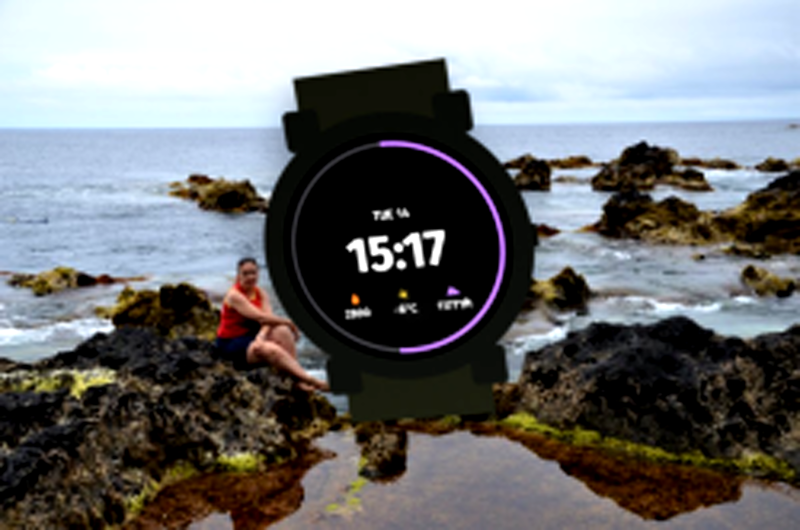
15:17
